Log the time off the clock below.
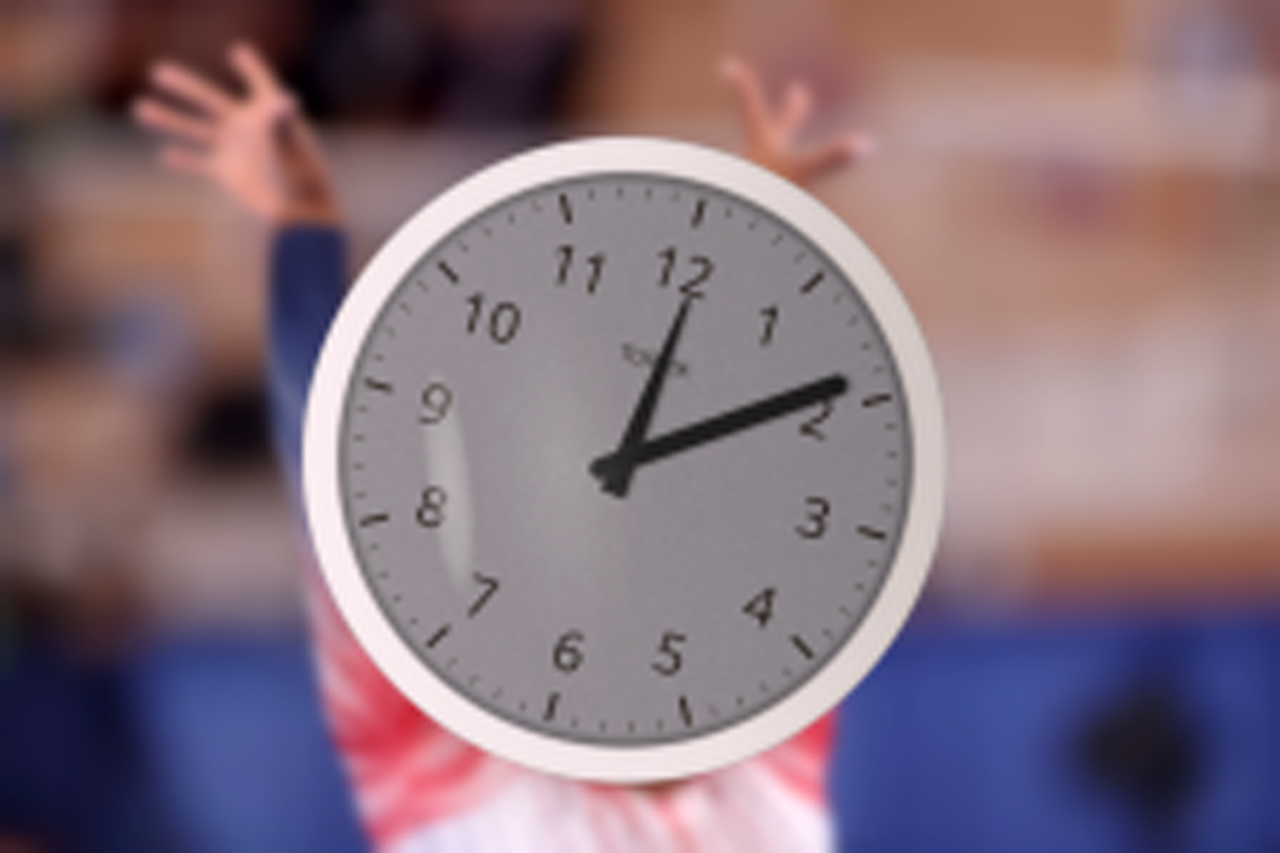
12:09
